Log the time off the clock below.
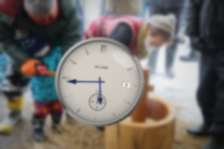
5:44
